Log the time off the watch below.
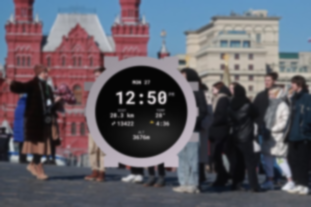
12:50
